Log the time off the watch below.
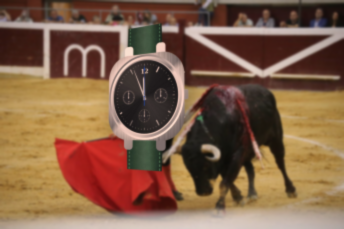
11:56
